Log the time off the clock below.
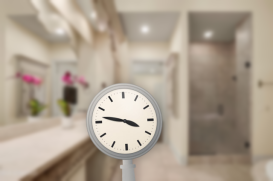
3:47
